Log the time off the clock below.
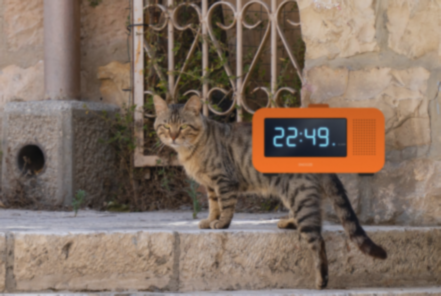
22:49
